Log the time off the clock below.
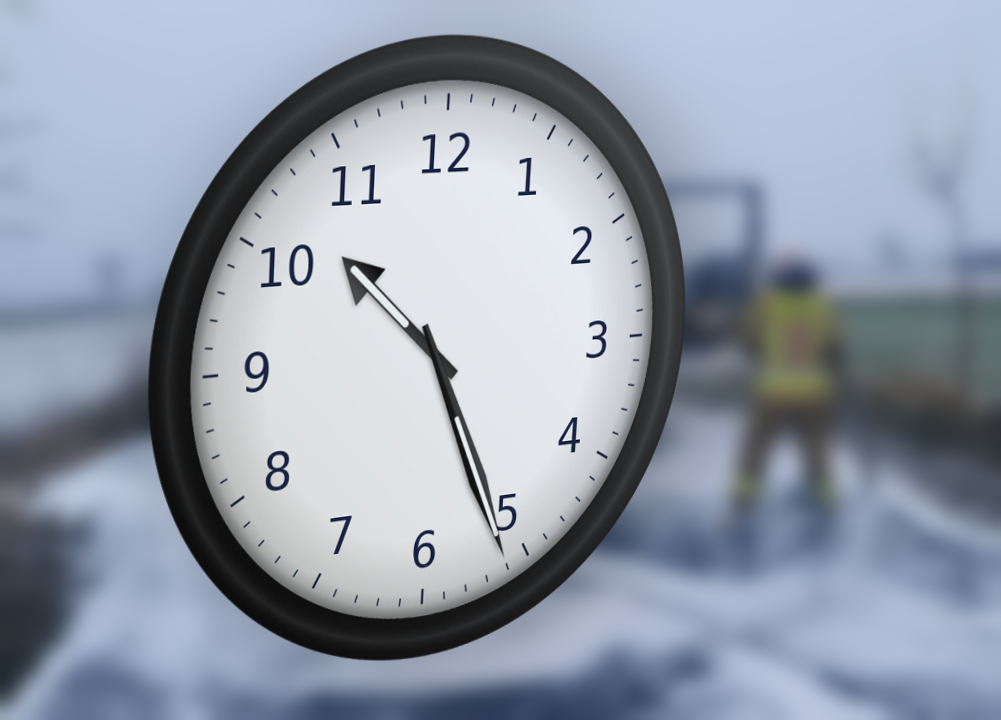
10:26
